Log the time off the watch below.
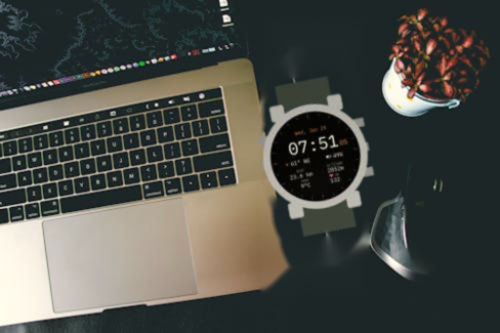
7:51
